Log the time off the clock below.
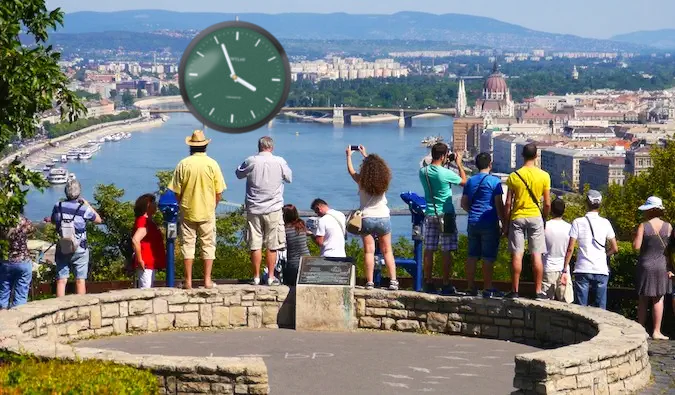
3:56
